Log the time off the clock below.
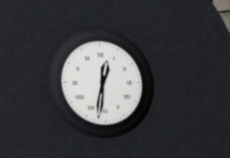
12:32
